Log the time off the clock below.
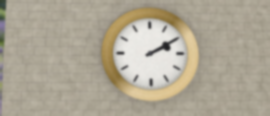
2:10
